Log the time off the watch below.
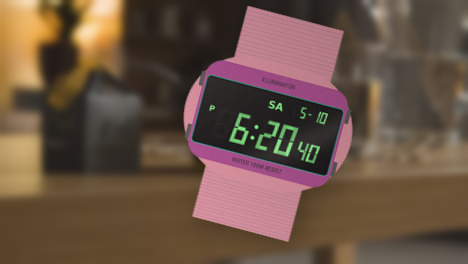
6:20:40
